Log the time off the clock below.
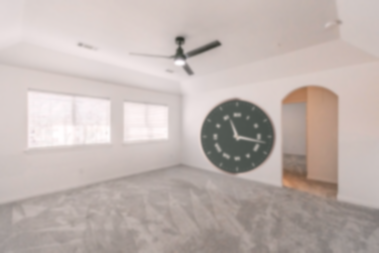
11:17
